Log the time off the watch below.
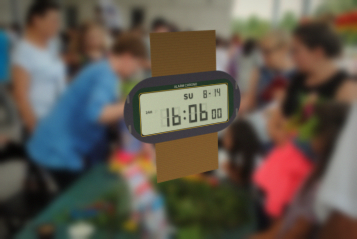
16:06:00
